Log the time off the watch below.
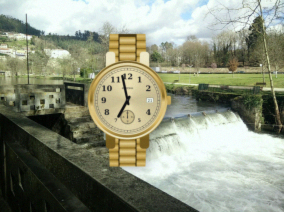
6:58
